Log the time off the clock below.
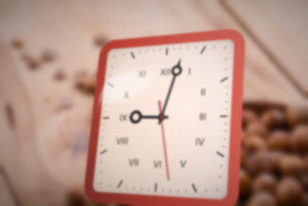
9:02:28
